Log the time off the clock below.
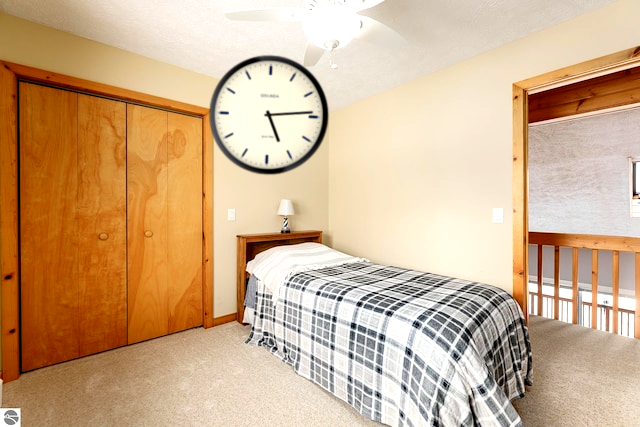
5:14
